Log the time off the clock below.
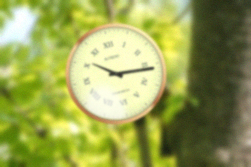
10:16
